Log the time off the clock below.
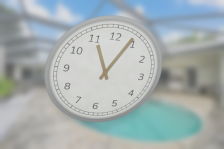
11:04
